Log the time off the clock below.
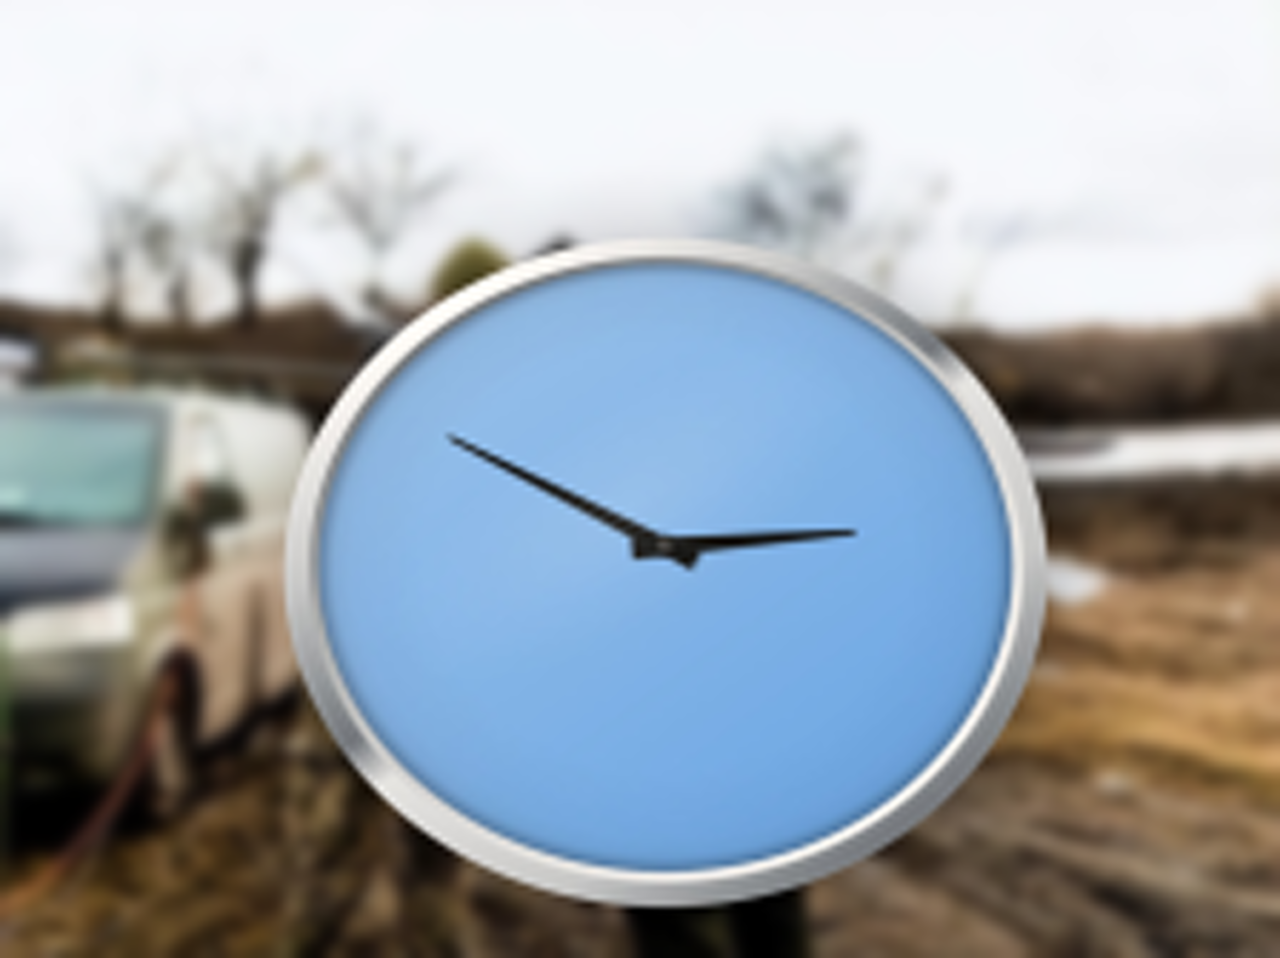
2:50
